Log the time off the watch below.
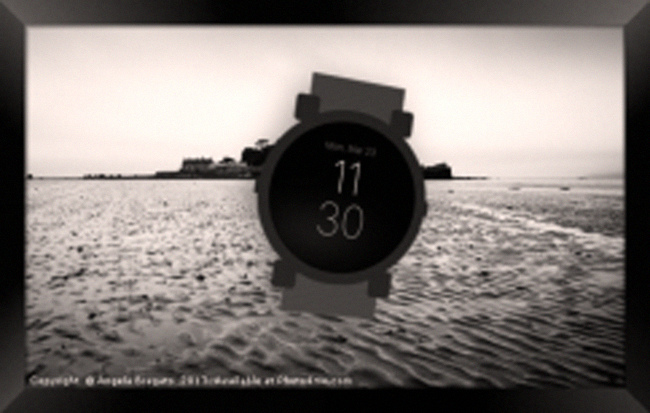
11:30
